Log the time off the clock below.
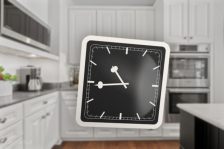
10:44
